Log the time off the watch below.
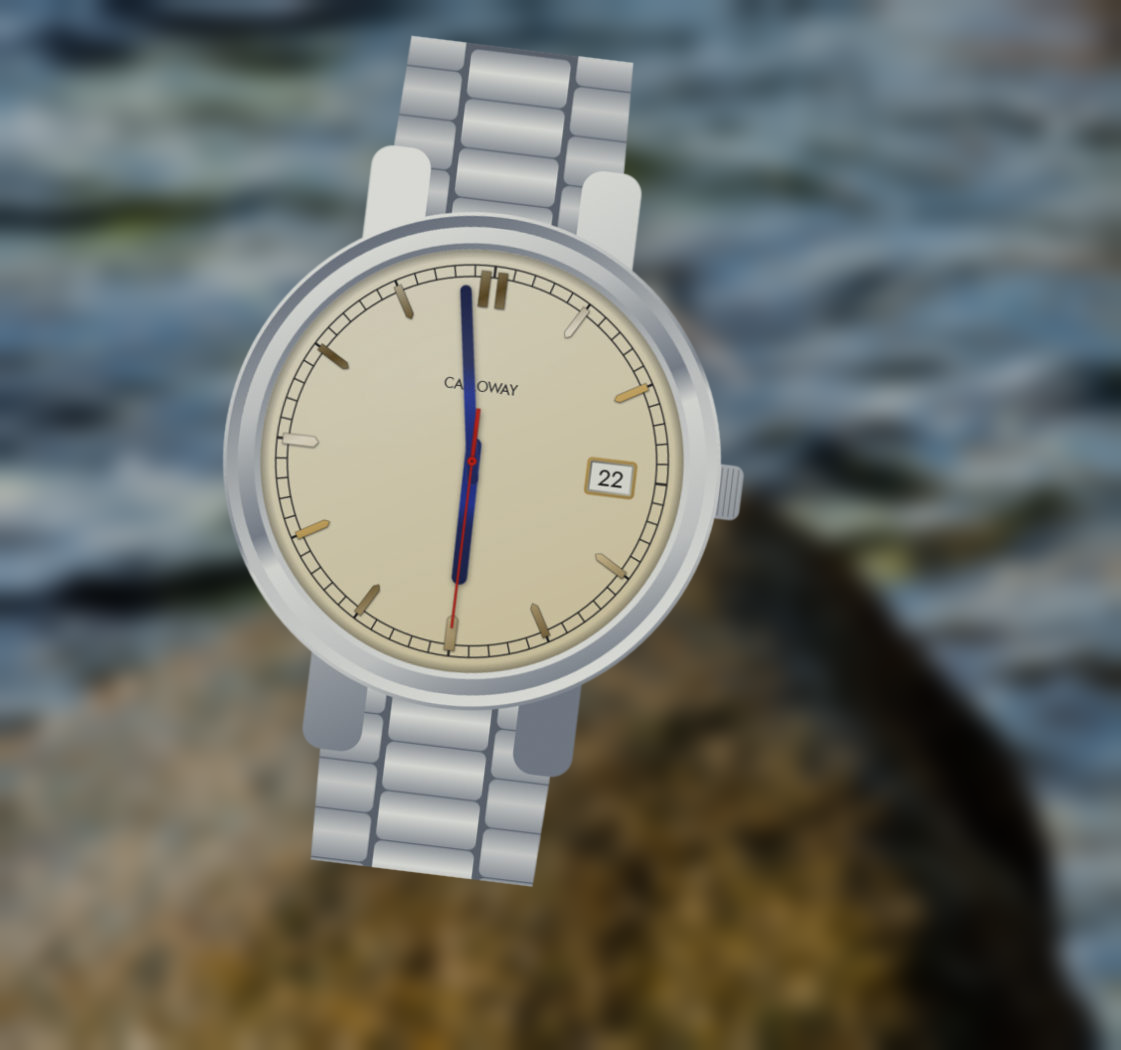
5:58:30
